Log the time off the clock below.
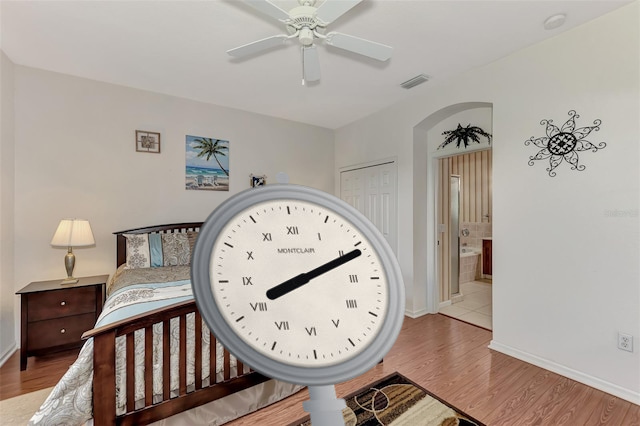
8:11
